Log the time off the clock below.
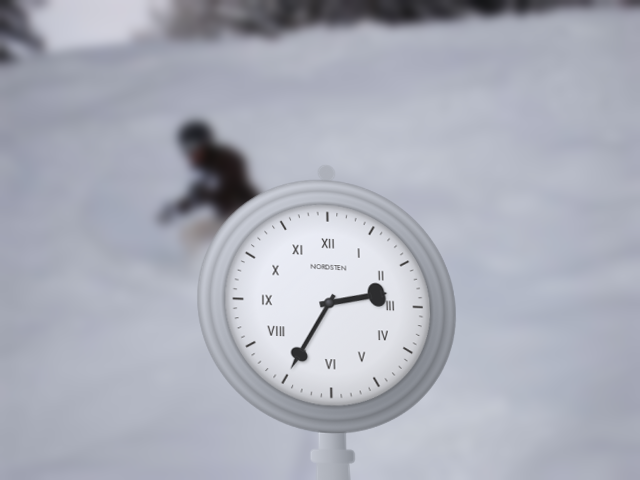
2:35
